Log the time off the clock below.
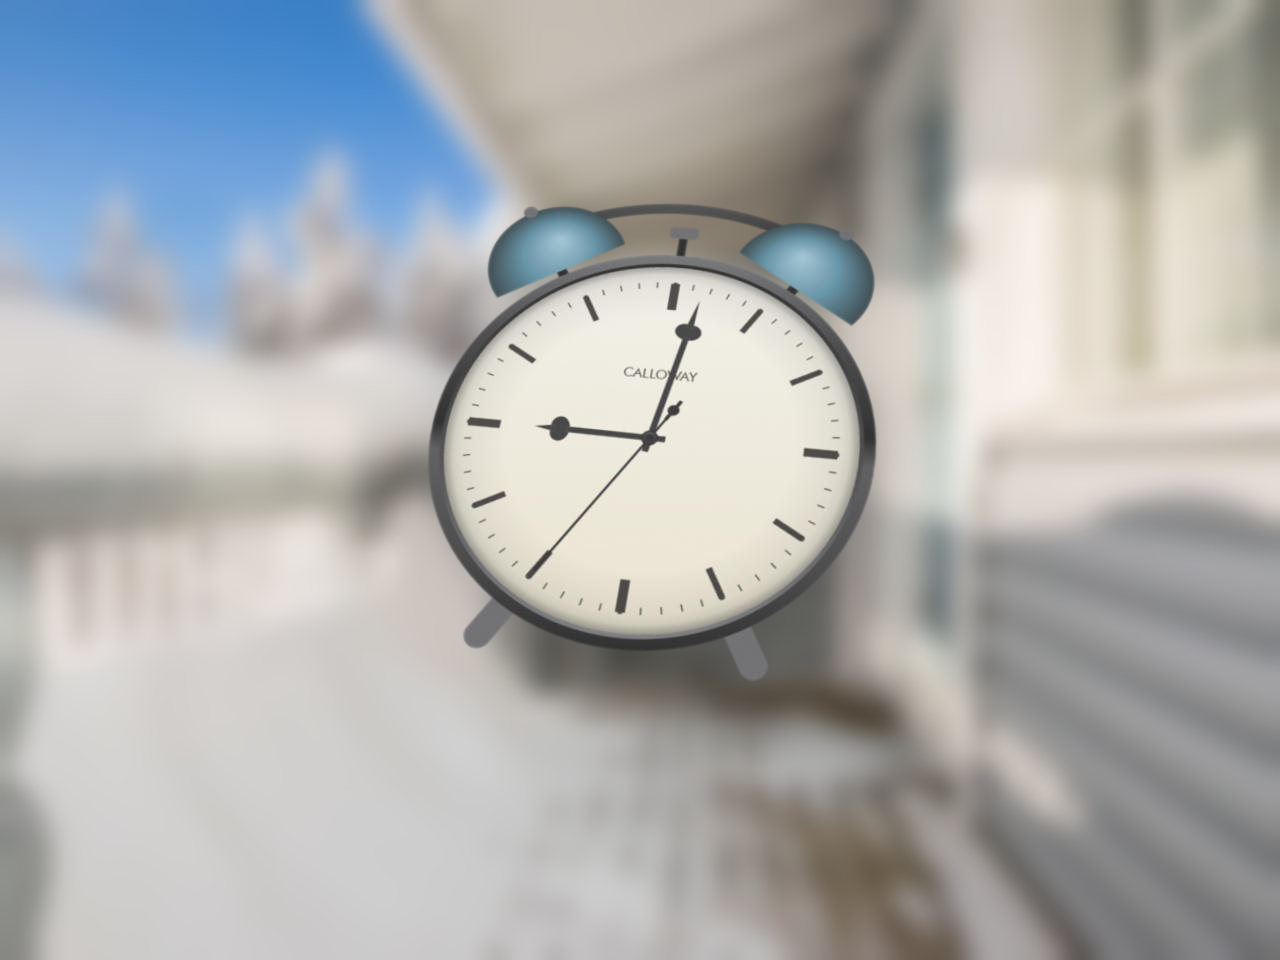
9:01:35
